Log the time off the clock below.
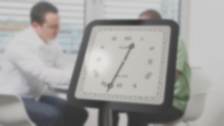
12:33
